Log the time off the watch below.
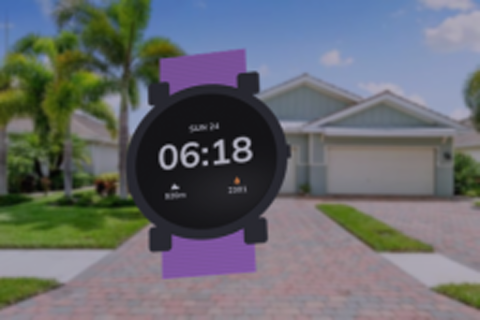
6:18
